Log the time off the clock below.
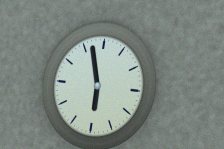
5:57
